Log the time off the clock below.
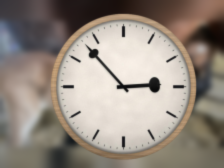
2:53
